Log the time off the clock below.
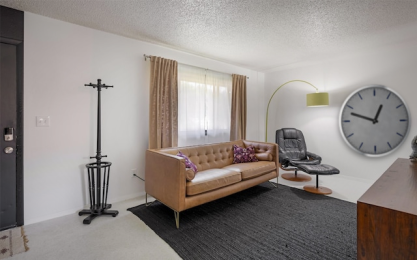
12:48
